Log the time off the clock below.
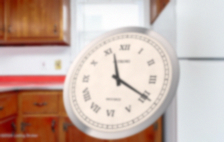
11:20
